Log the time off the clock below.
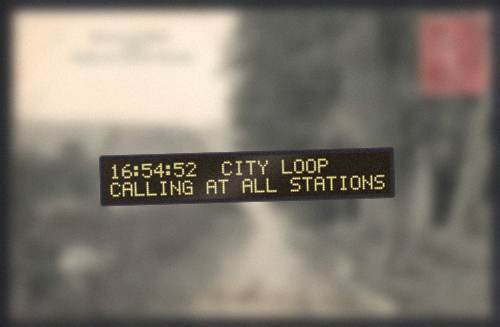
16:54:52
